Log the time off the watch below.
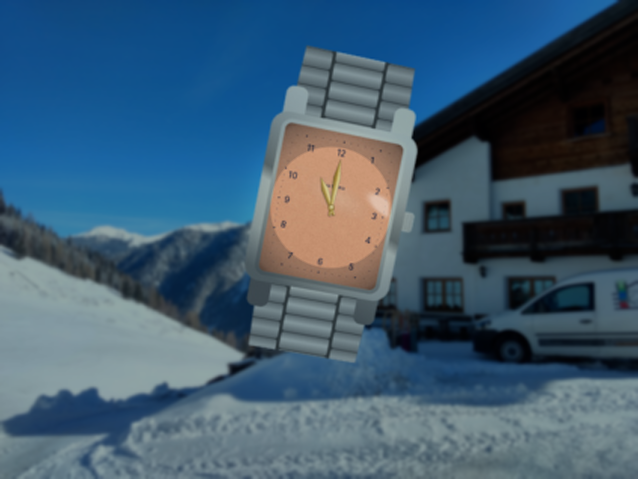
11:00
